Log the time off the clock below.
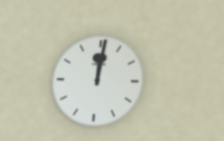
12:01
